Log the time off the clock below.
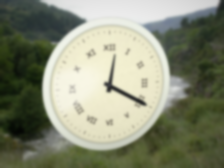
12:20
